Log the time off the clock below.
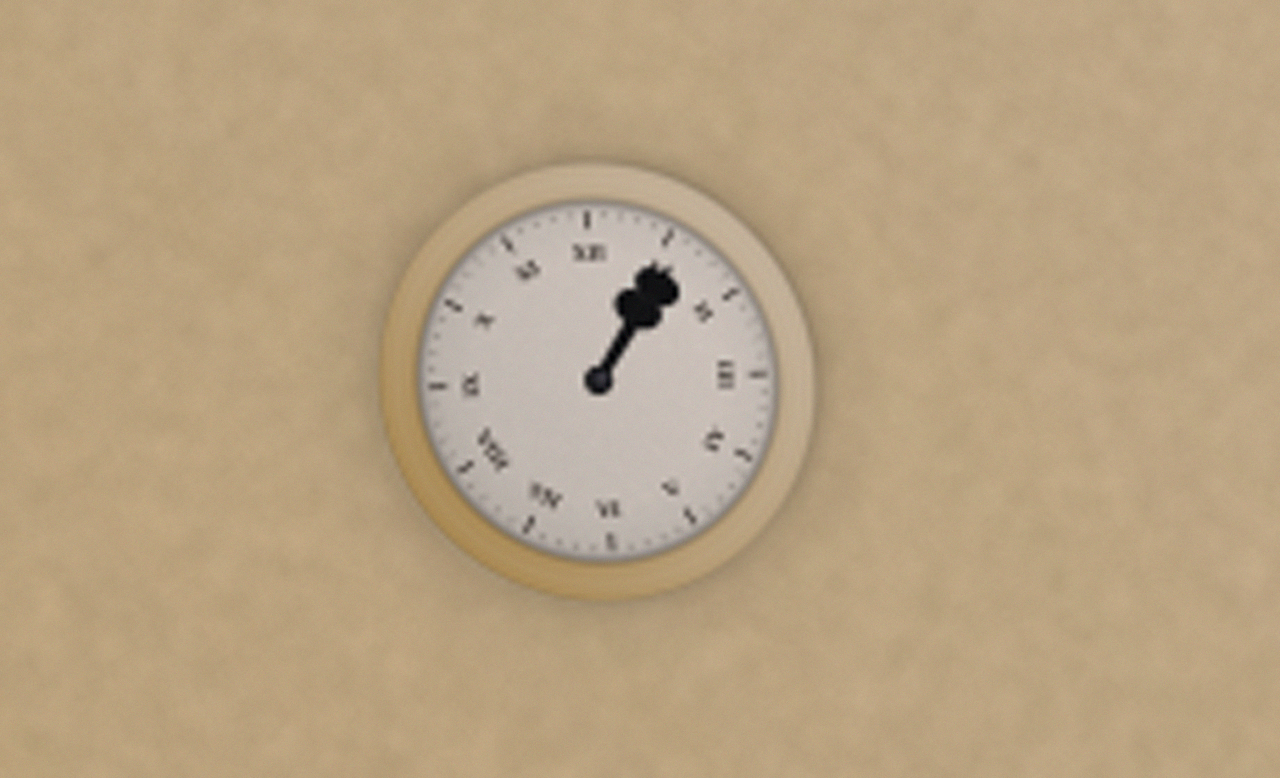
1:06
